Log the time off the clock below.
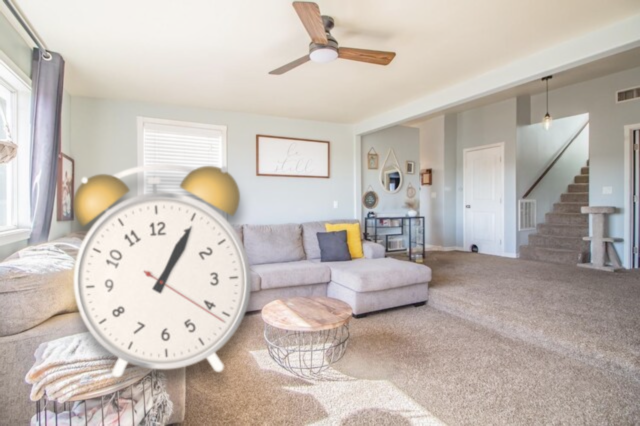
1:05:21
